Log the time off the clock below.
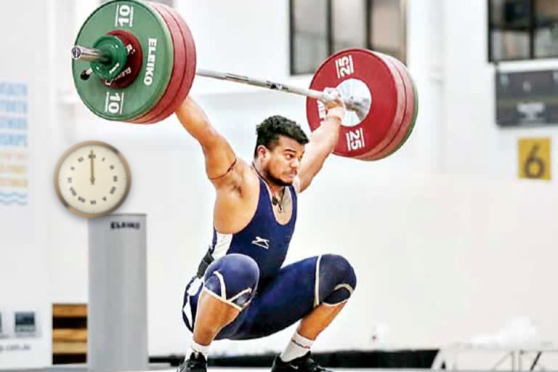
12:00
